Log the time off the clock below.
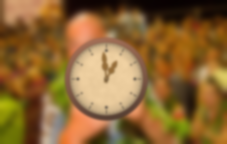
12:59
